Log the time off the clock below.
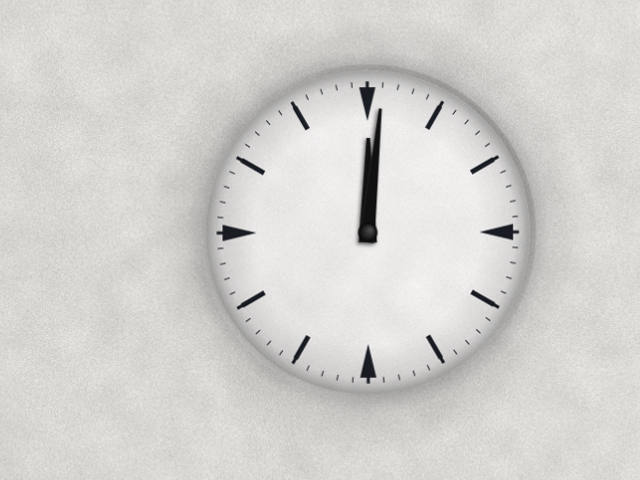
12:01
